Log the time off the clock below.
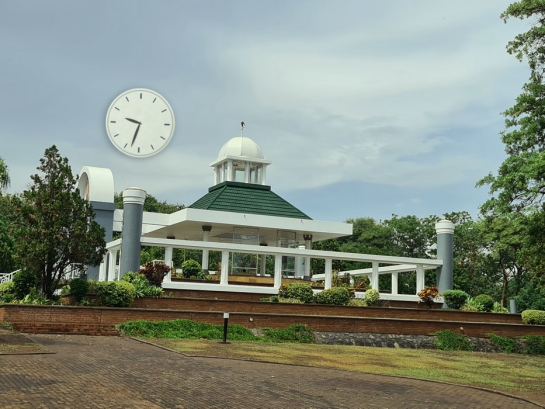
9:33
